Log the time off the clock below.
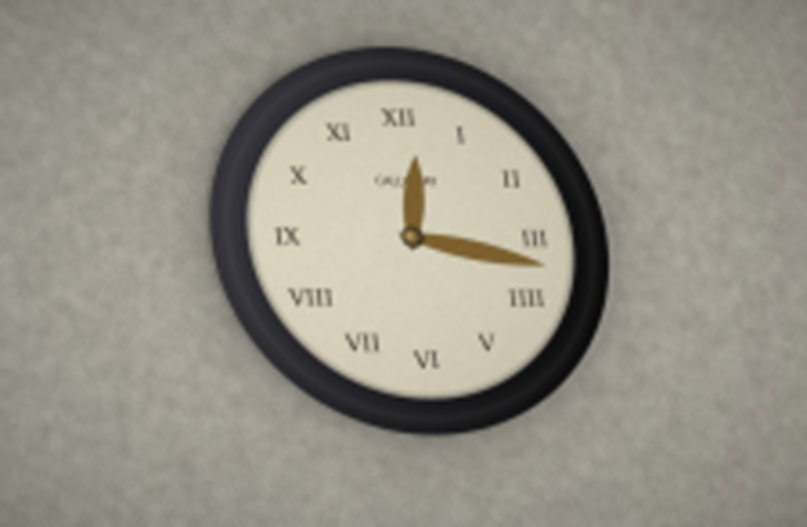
12:17
